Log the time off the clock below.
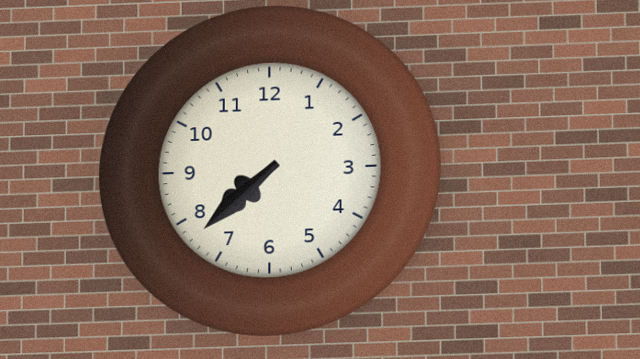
7:38
